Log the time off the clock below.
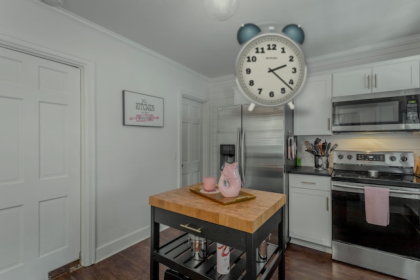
2:22
